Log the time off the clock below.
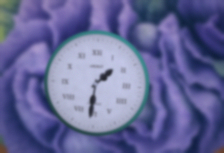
1:31
